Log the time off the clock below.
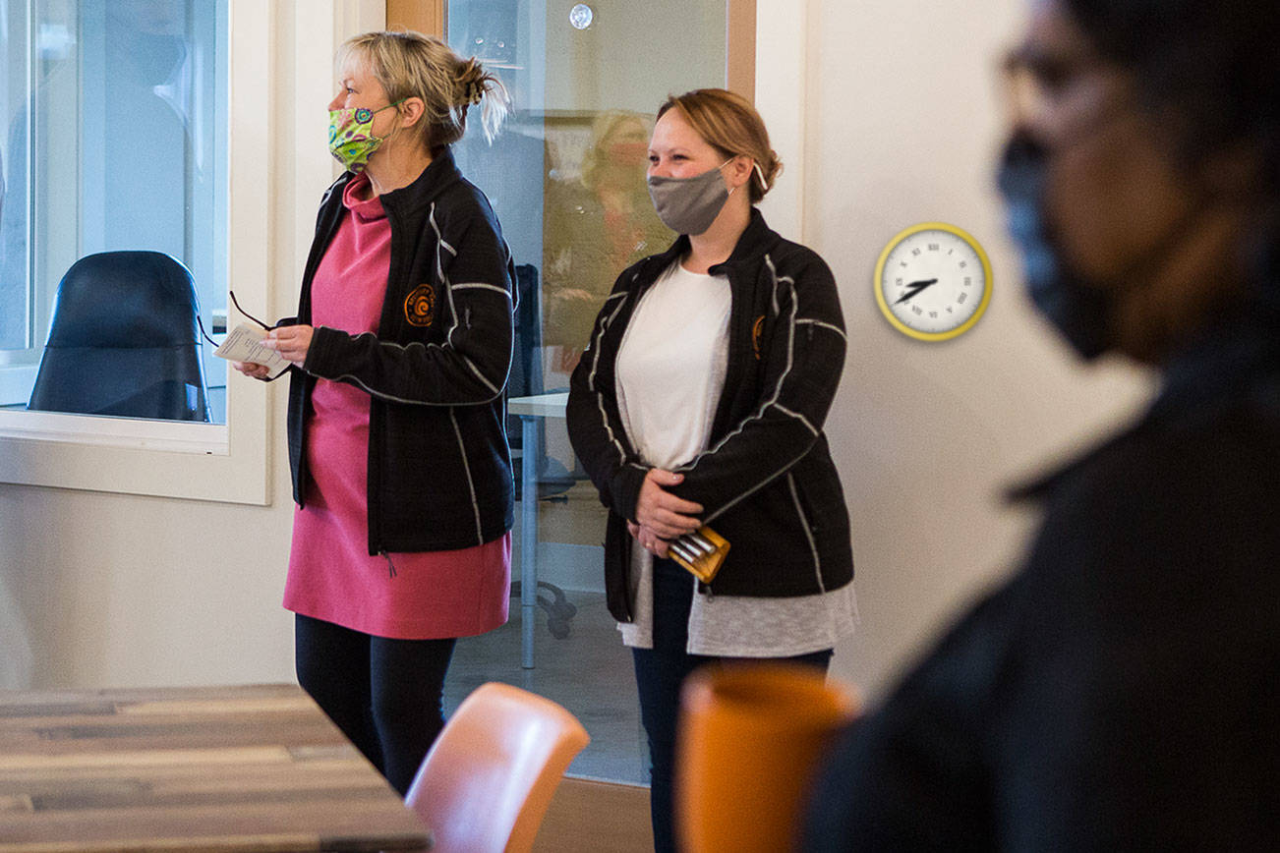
8:40
